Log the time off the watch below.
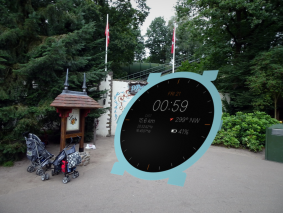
0:59
